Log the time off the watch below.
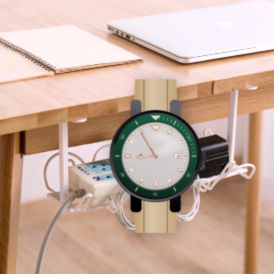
8:55
